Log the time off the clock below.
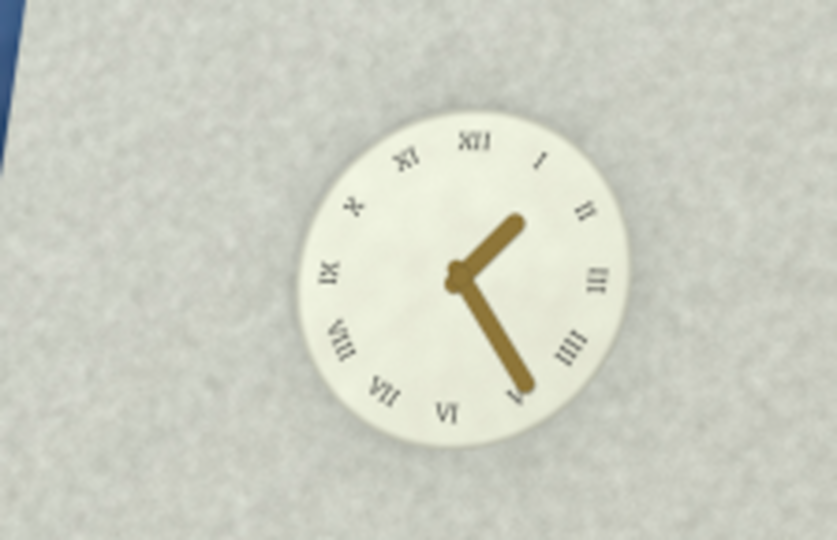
1:24
